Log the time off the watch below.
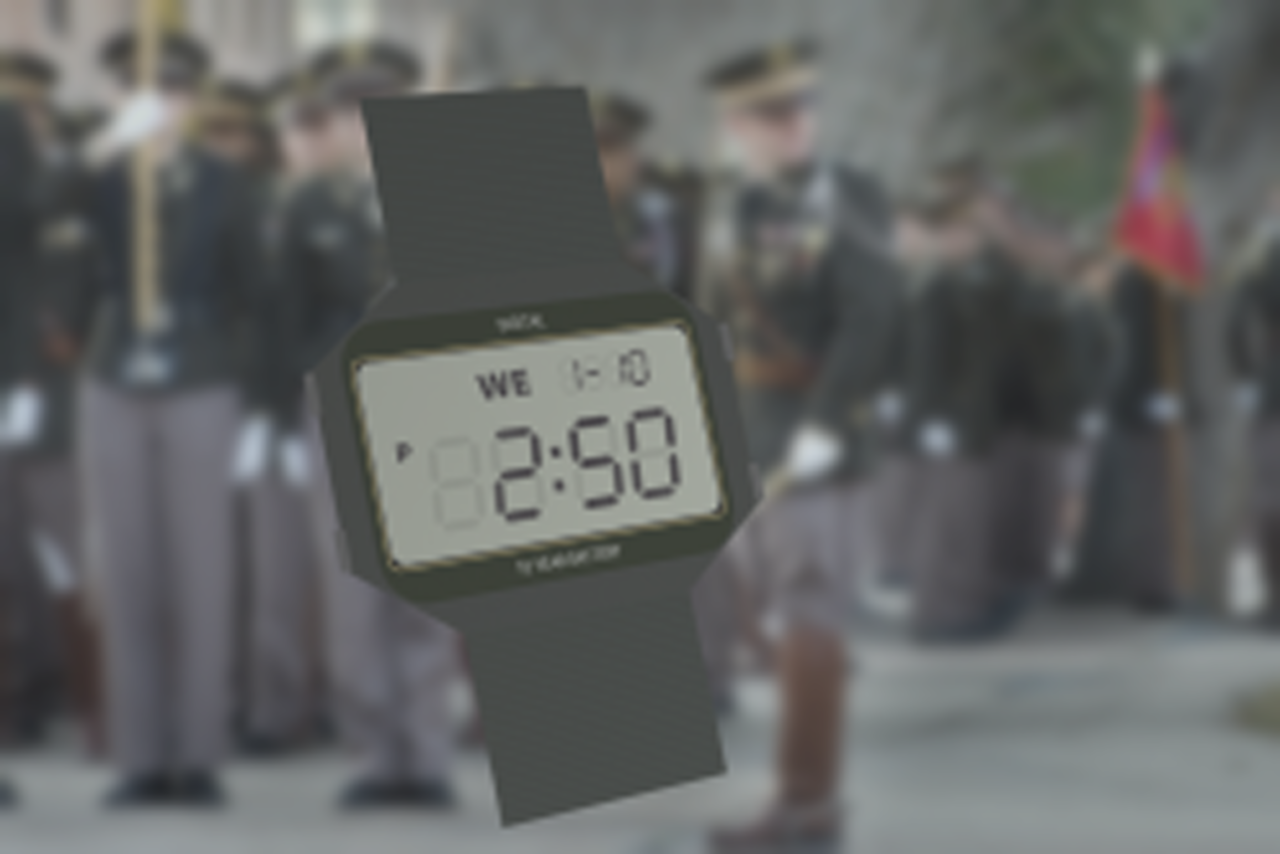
2:50
